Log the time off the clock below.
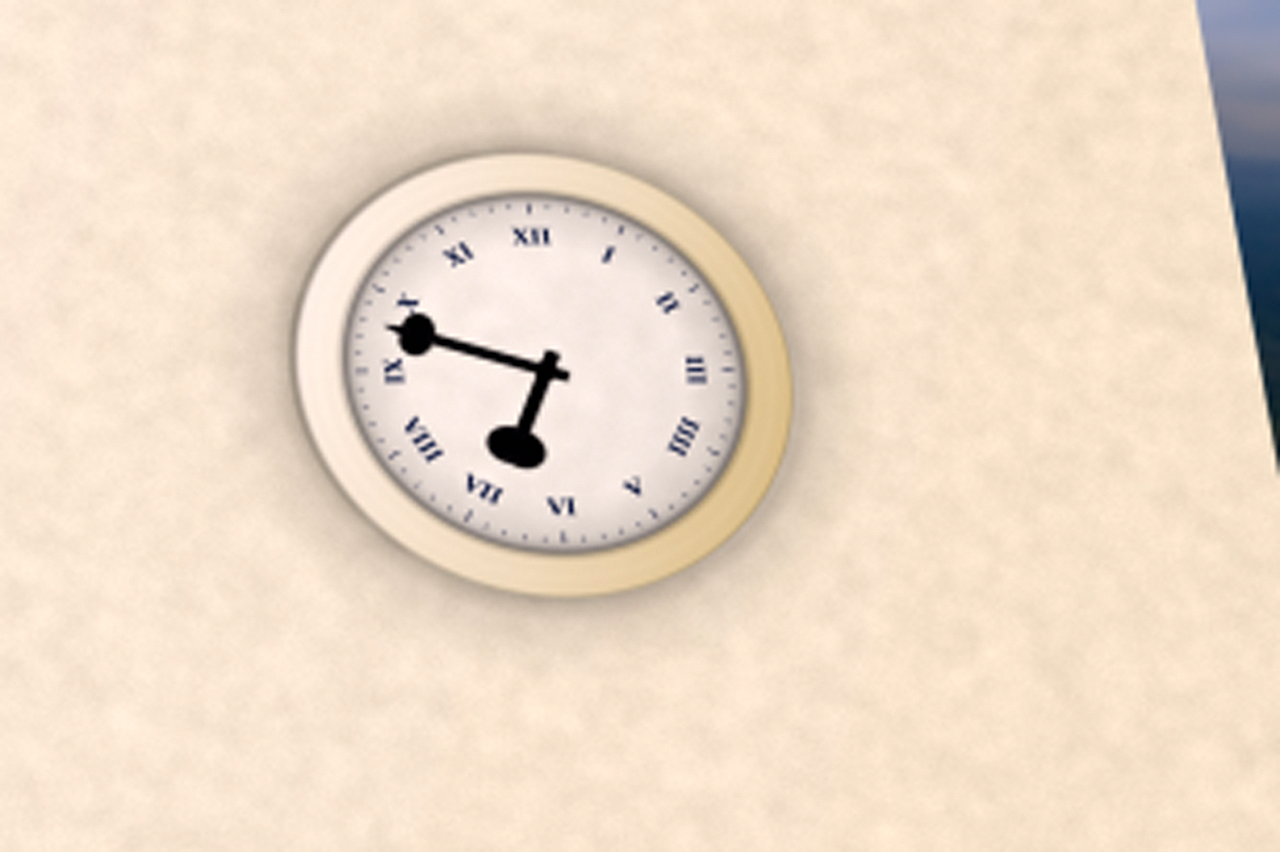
6:48
